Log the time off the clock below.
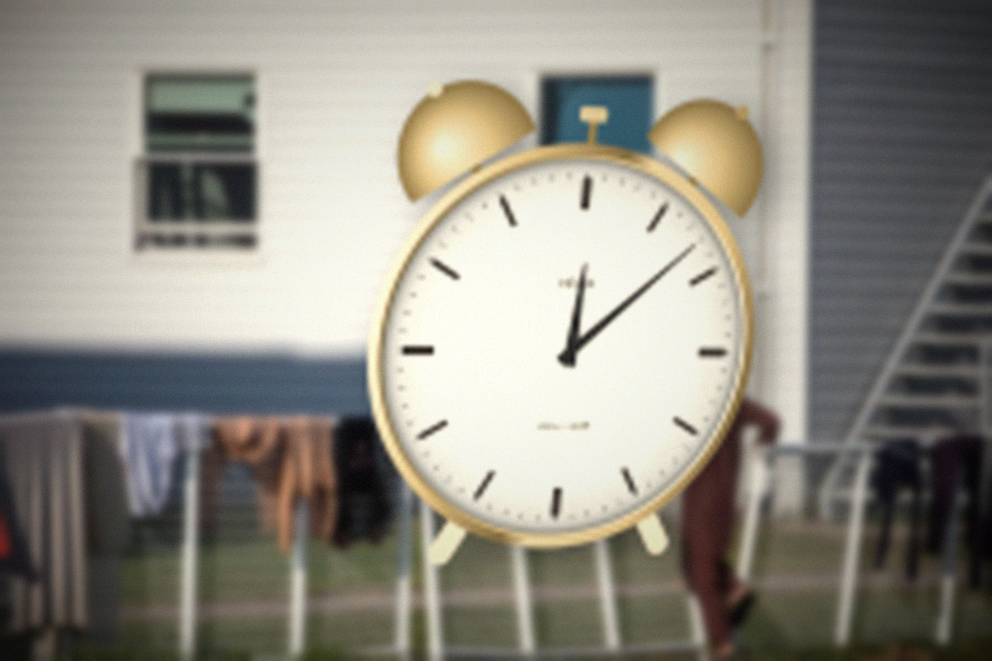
12:08
